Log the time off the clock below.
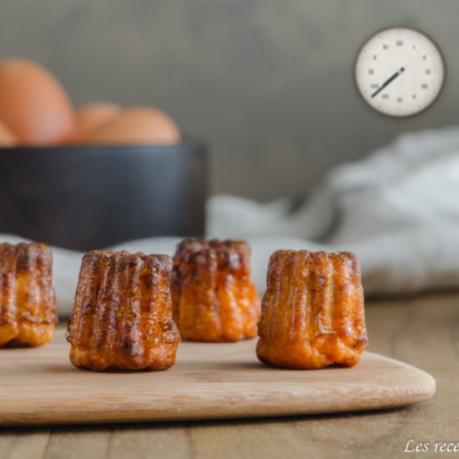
7:38
